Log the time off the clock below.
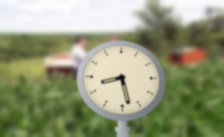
8:28
